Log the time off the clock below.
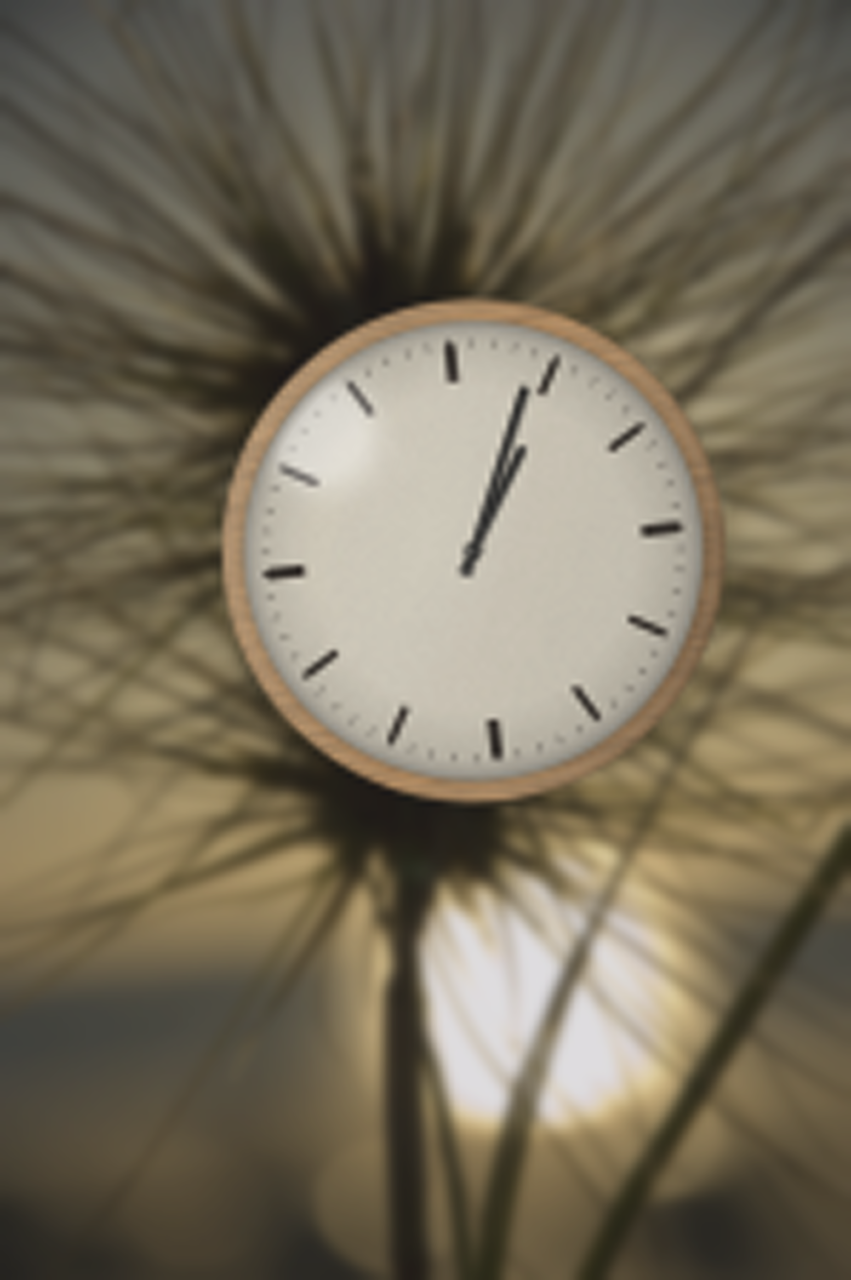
1:04
